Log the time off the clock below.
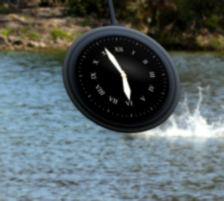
5:56
